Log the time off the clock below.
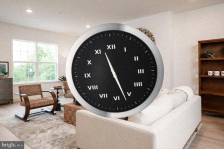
11:27
